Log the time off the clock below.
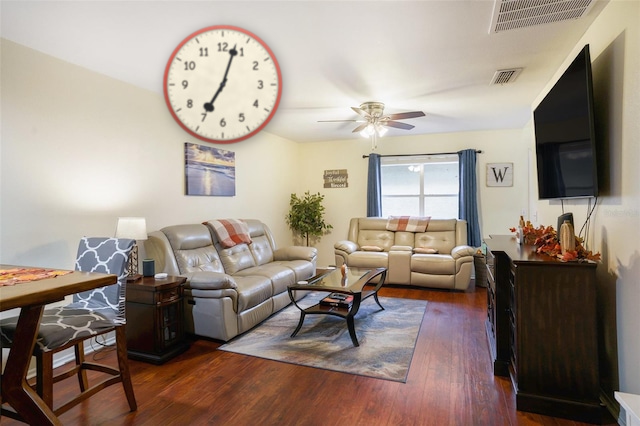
7:03
